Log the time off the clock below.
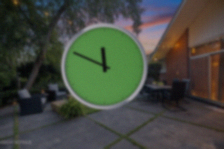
11:49
